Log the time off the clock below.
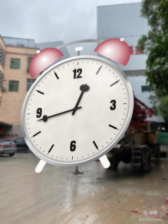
12:43
